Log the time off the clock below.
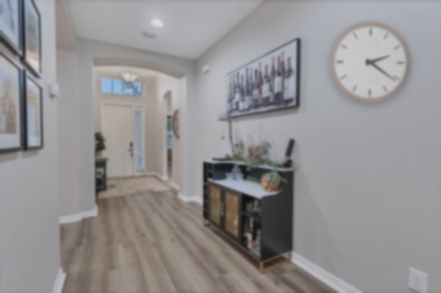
2:21
